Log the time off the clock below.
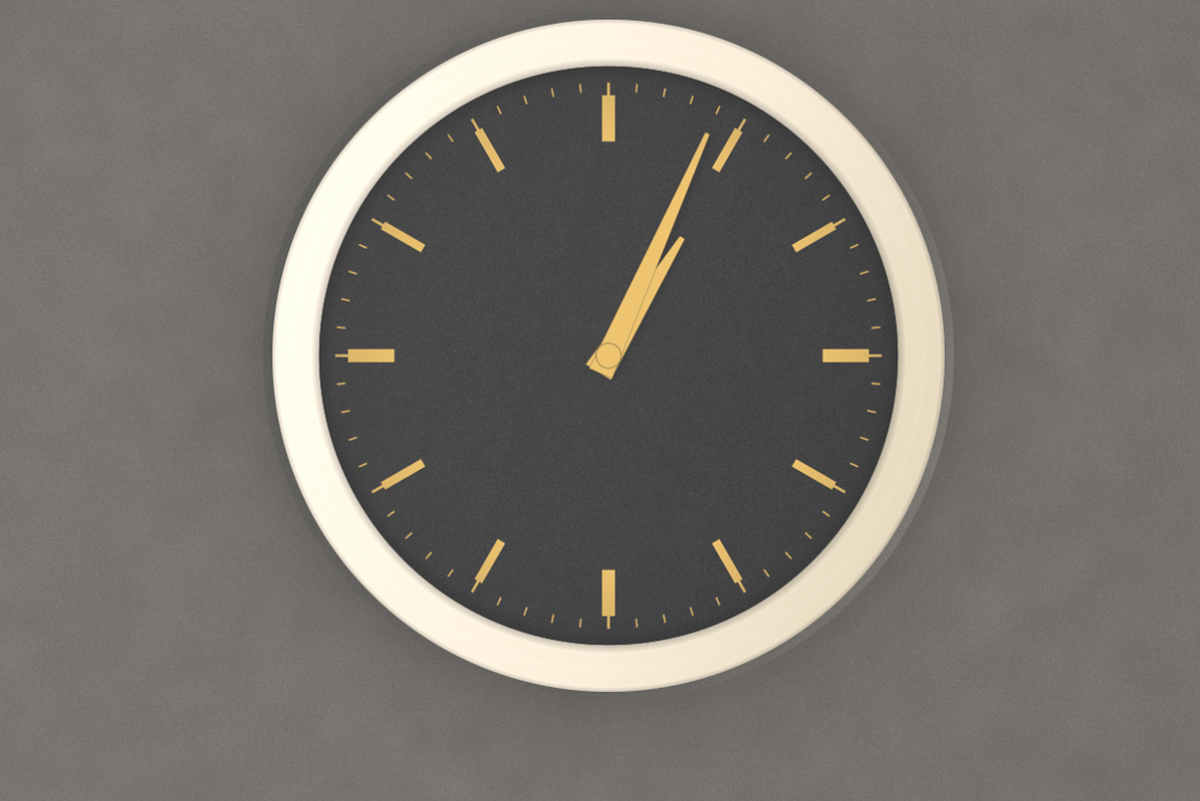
1:04
